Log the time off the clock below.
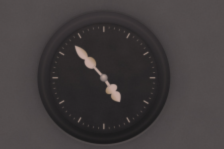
4:53
